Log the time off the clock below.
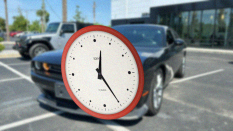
12:25
